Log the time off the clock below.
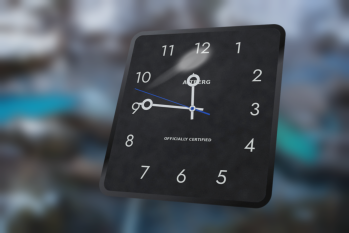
11:45:48
